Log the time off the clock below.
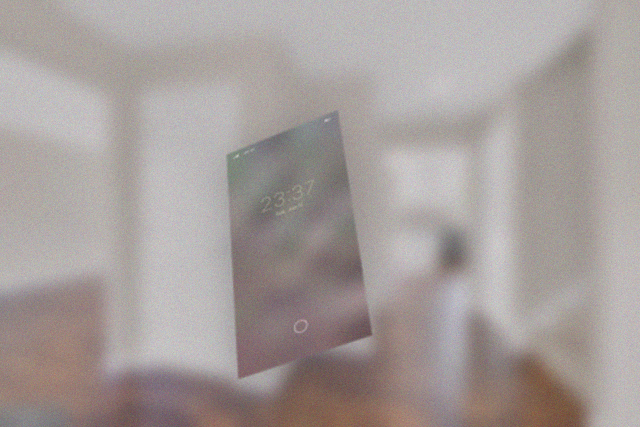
23:37
